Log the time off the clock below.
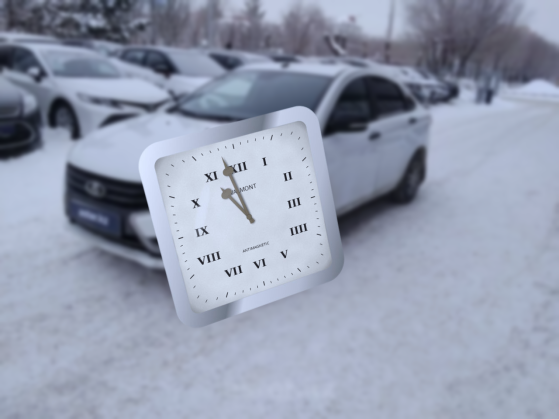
10:58
